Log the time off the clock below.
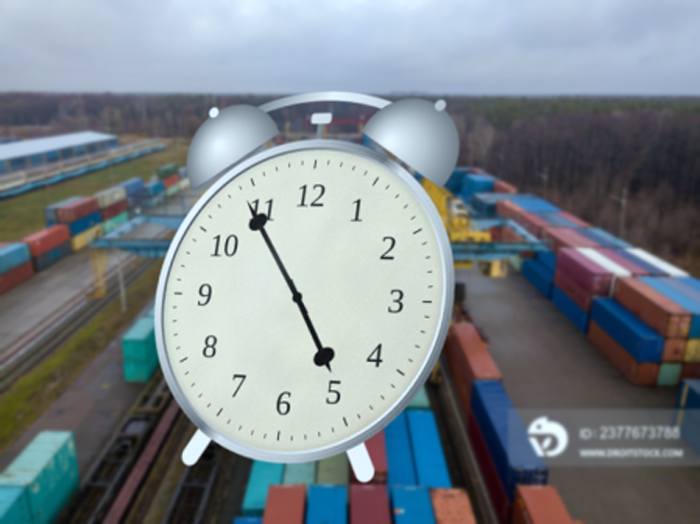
4:54
